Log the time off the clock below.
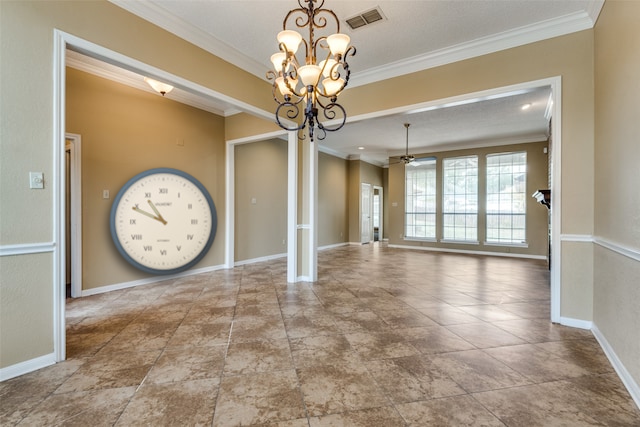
10:49
